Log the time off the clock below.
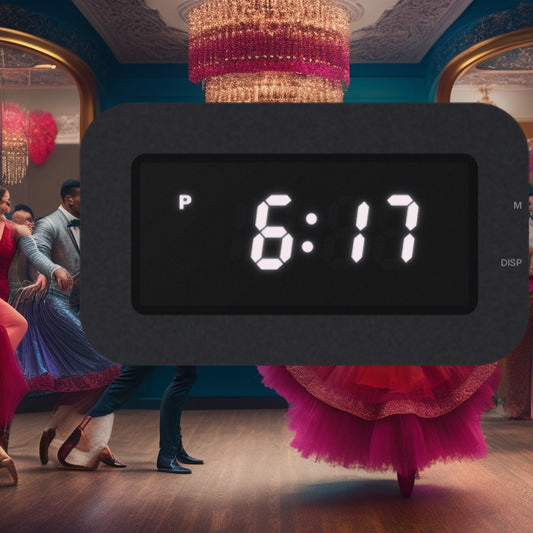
6:17
